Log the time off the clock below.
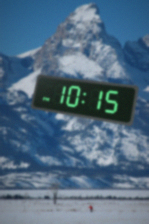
10:15
